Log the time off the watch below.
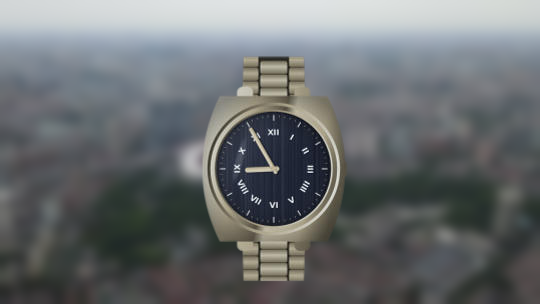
8:55
